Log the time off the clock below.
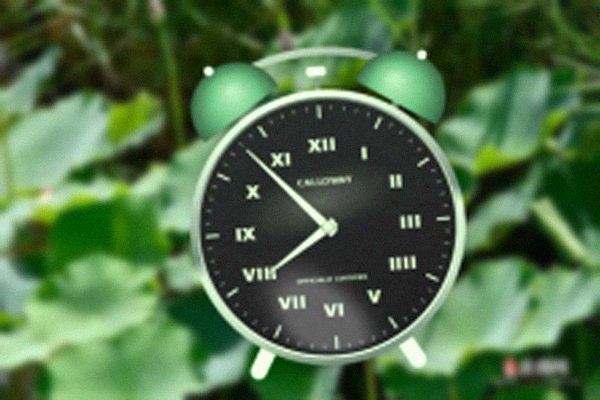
7:53
